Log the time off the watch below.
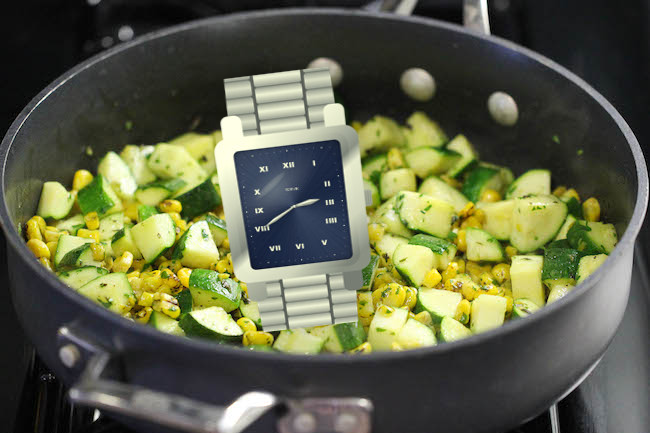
2:40
